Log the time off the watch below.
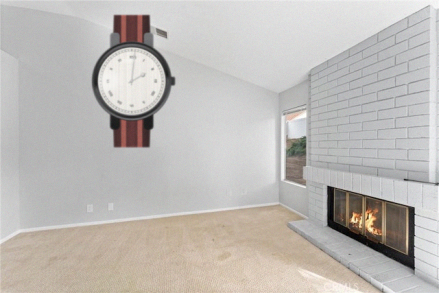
2:01
